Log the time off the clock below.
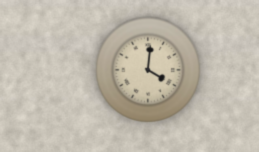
4:01
